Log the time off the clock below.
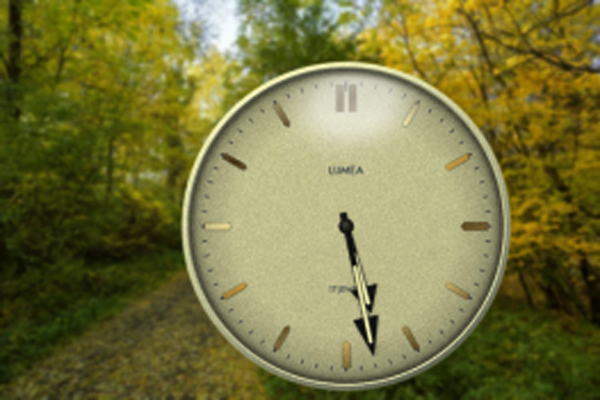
5:28
